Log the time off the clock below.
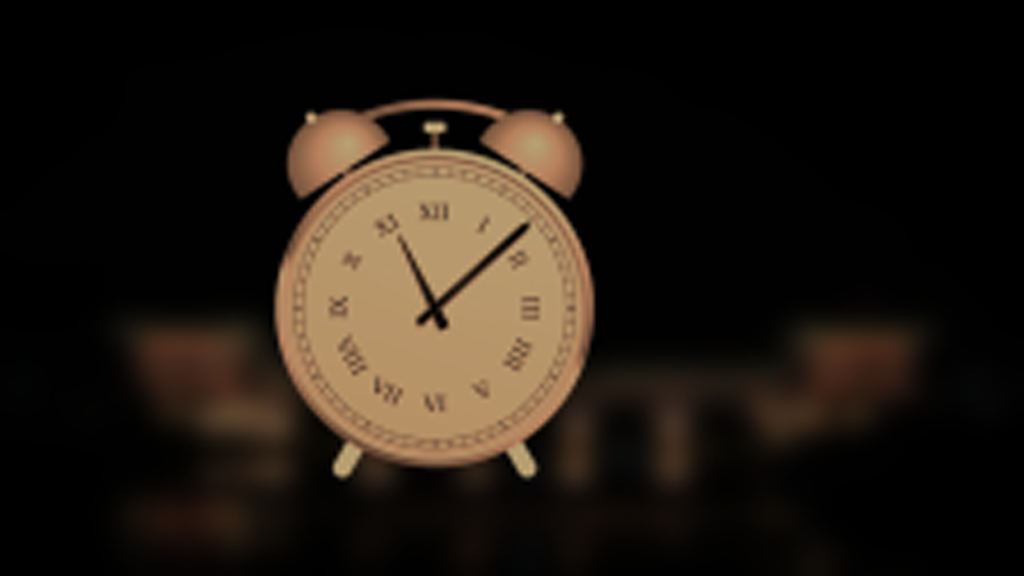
11:08
